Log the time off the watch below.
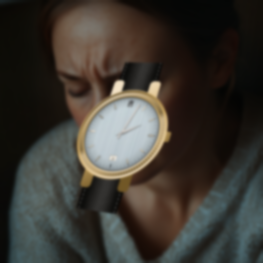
2:03
